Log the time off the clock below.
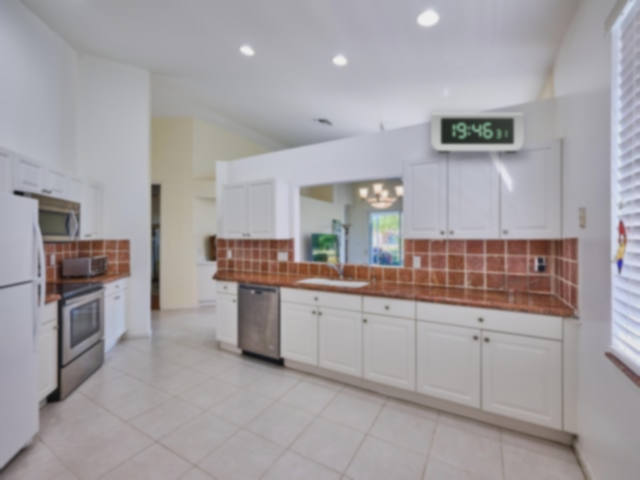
19:46
